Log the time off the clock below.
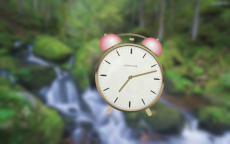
7:12
